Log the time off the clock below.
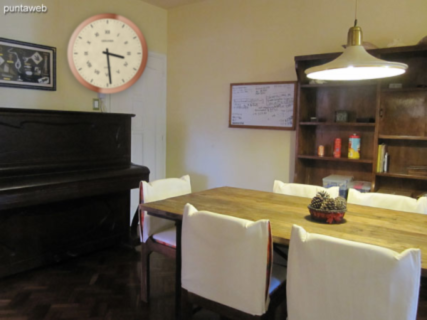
3:29
